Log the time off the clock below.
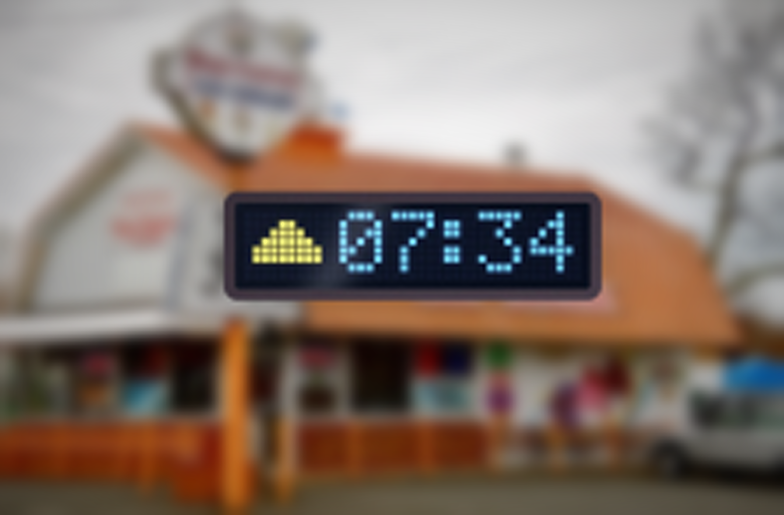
7:34
